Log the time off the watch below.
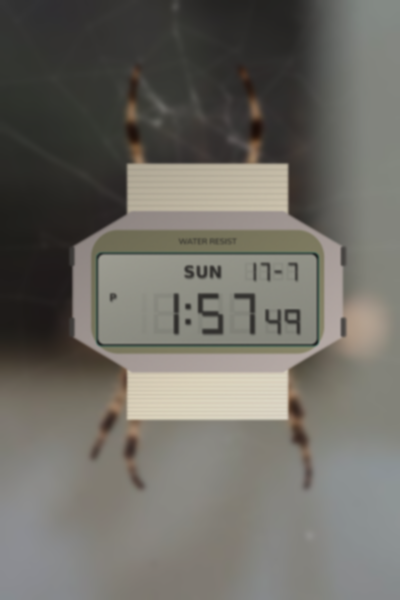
1:57:49
